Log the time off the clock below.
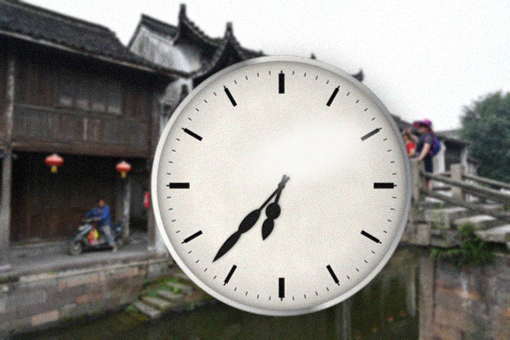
6:37
